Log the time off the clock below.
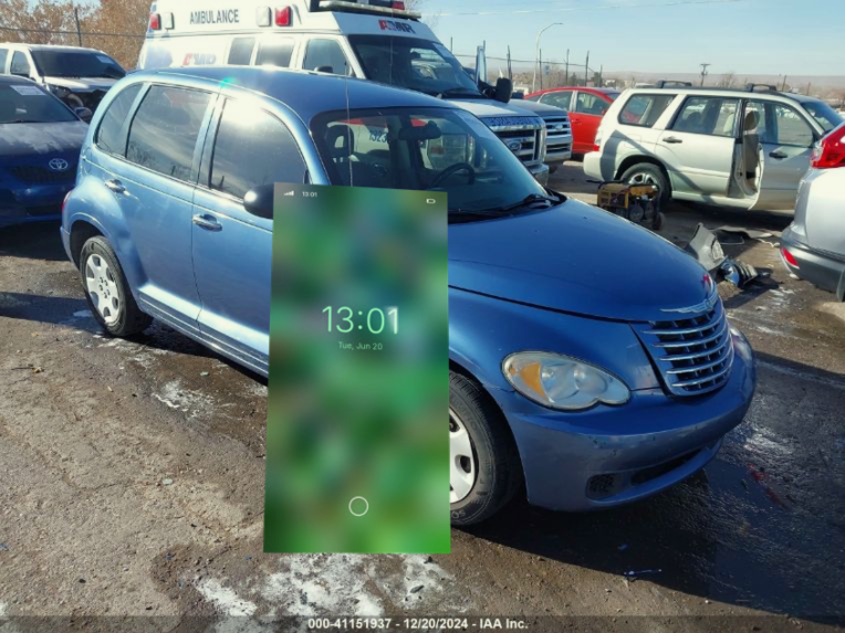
13:01
